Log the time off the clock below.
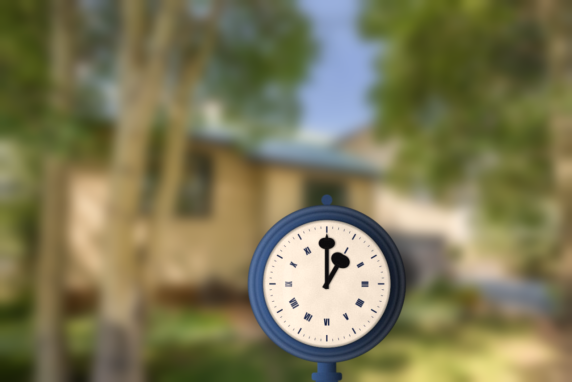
1:00
